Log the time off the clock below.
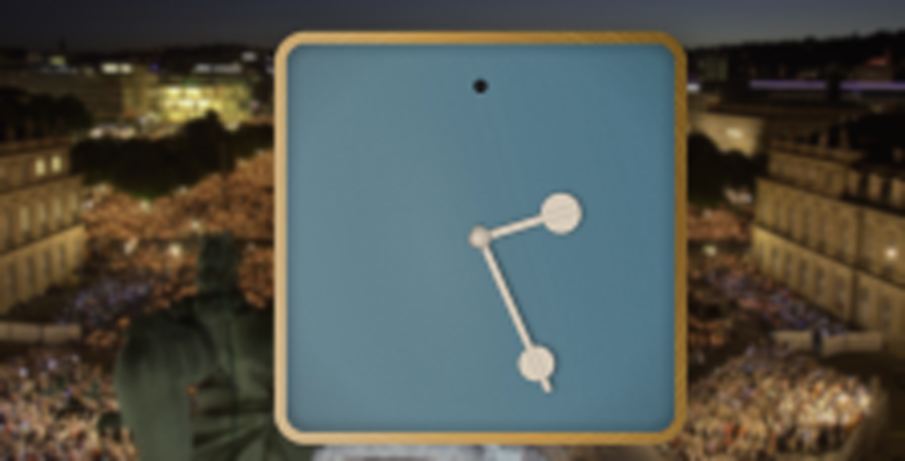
2:26
